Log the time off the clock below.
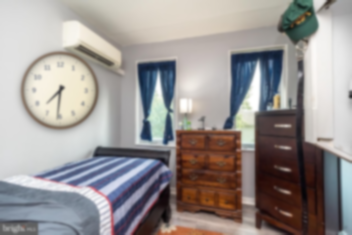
7:31
